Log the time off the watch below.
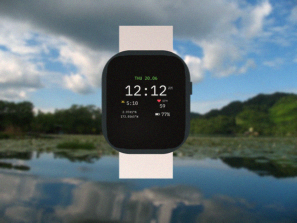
12:12
